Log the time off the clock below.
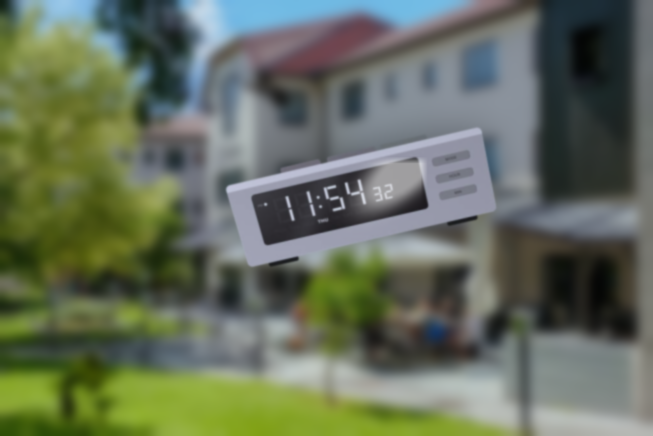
11:54:32
